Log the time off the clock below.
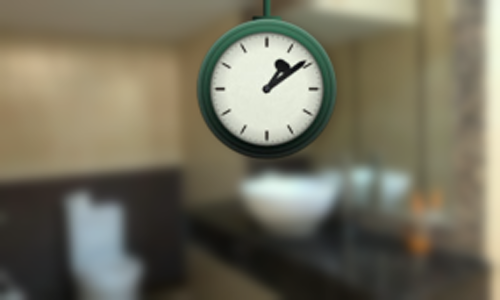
1:09
